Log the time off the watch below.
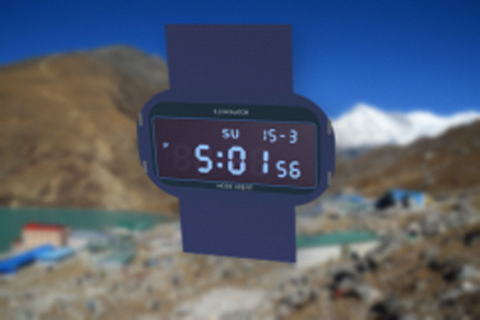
5:01:56
